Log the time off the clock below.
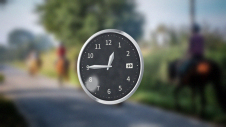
12:45
